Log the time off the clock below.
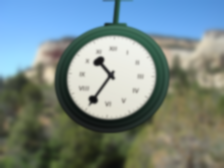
10:35
